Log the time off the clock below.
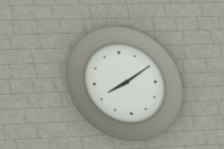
8:10
